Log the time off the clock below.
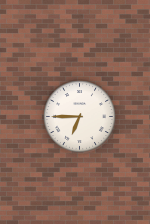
6:45
